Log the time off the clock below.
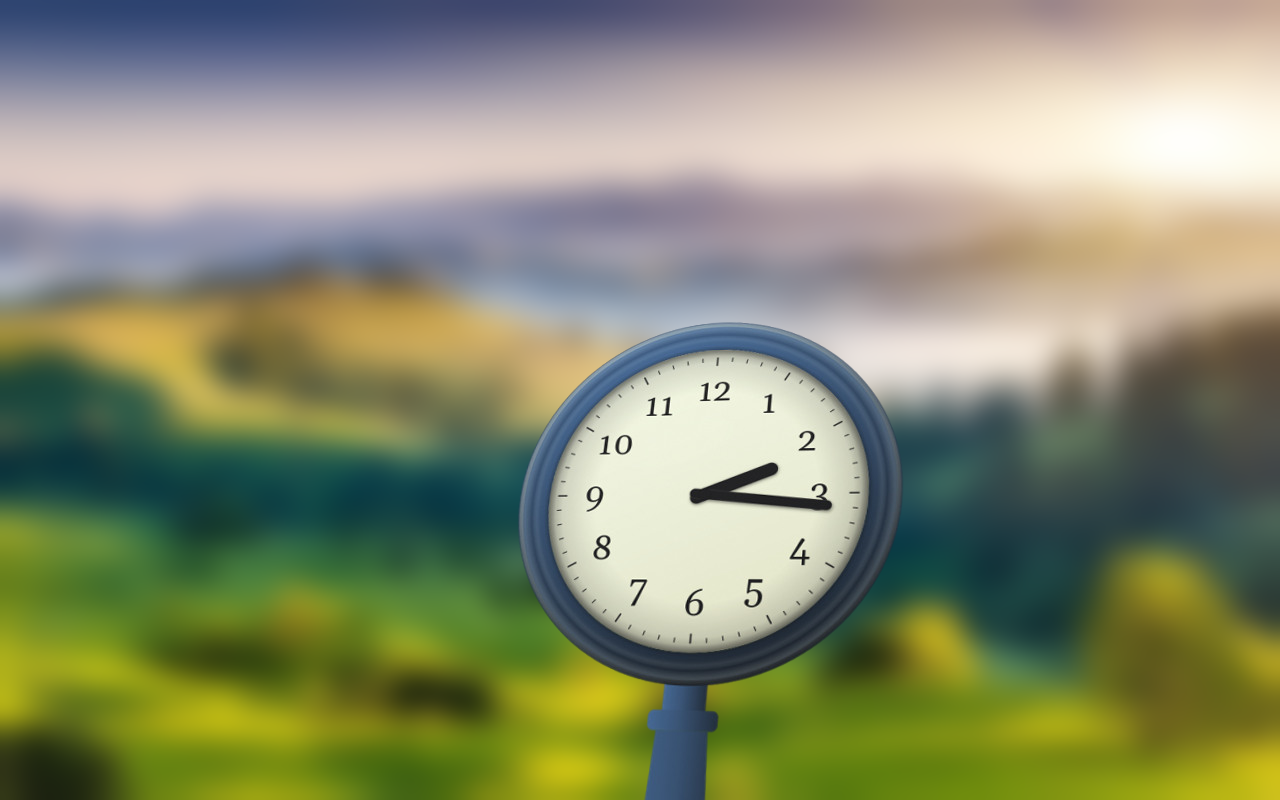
2:16
